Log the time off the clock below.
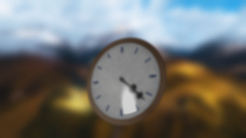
4:22
